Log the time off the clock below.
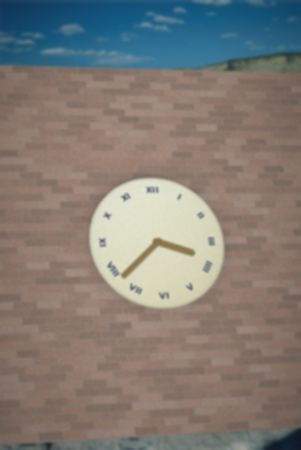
3:38
